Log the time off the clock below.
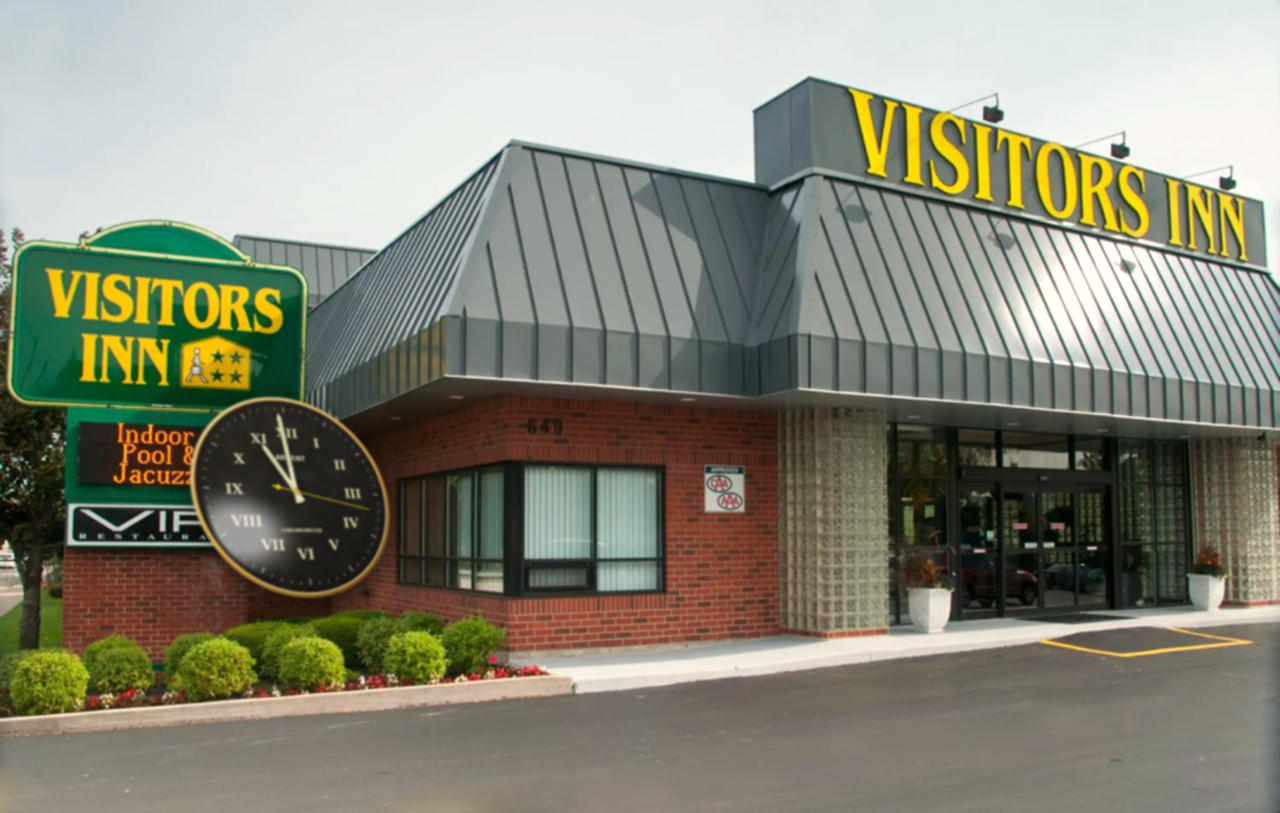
10:59:17
